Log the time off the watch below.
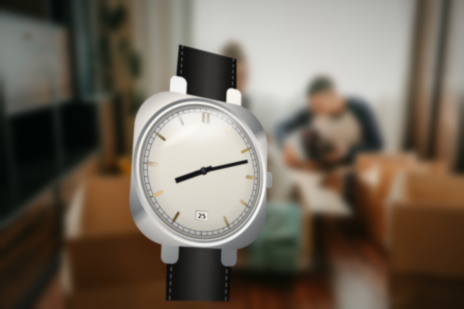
8:12
